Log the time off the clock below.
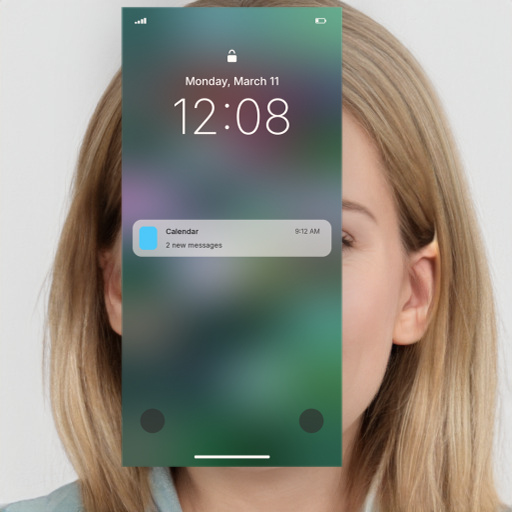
12:08
